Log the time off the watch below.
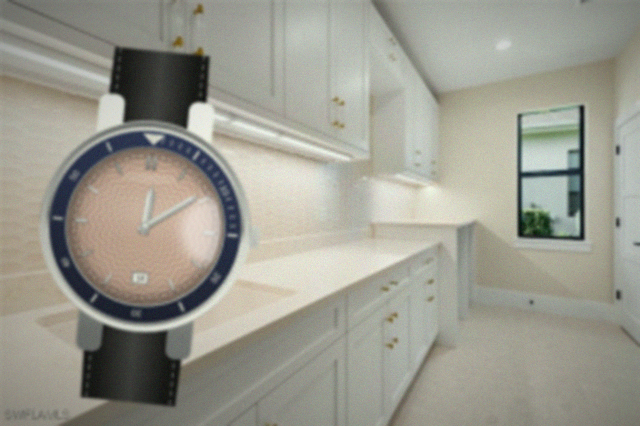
12:09
